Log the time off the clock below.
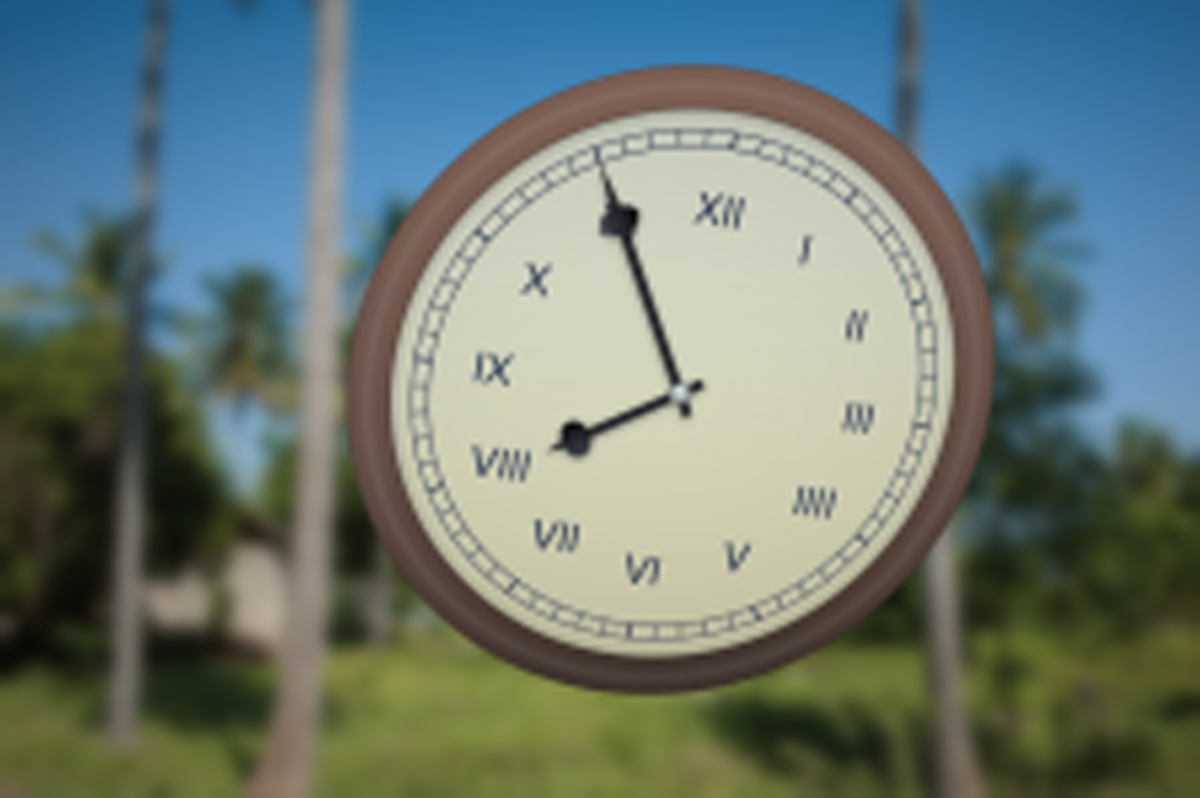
7:55
